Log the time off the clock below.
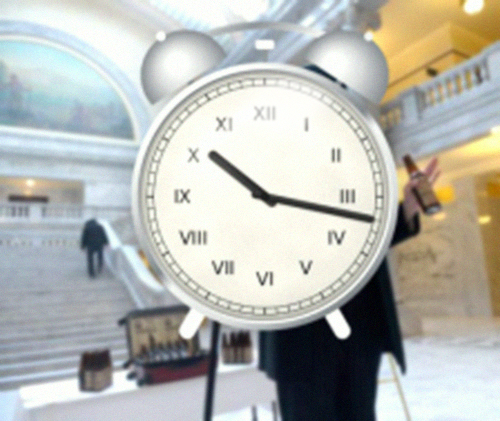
10:17
